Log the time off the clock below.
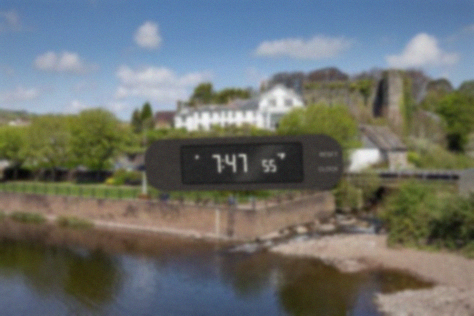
7:47
